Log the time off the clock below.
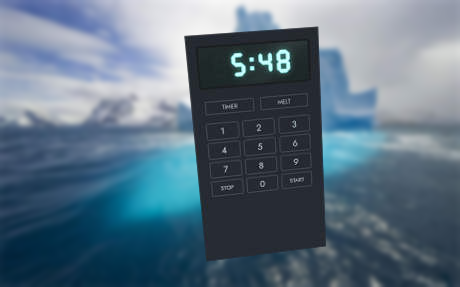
5:48
